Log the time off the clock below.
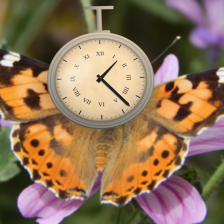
1:23
